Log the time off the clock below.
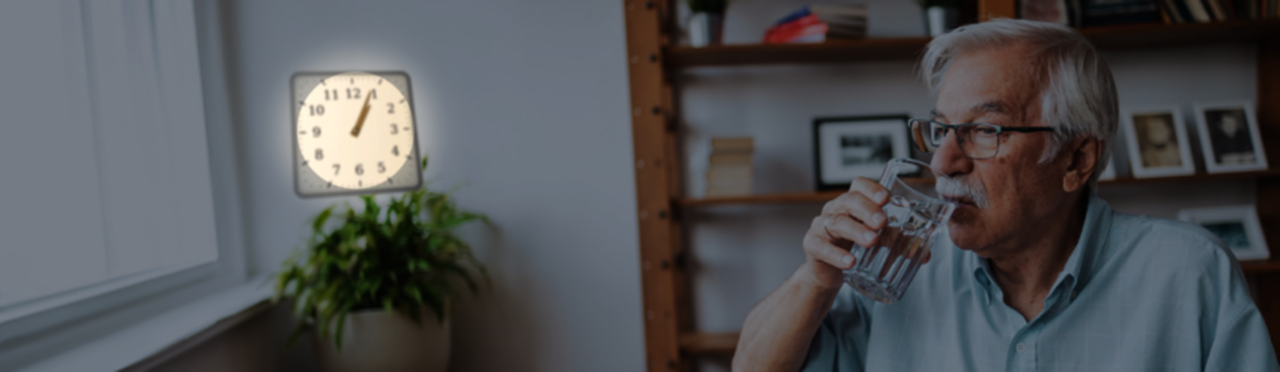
1:04
